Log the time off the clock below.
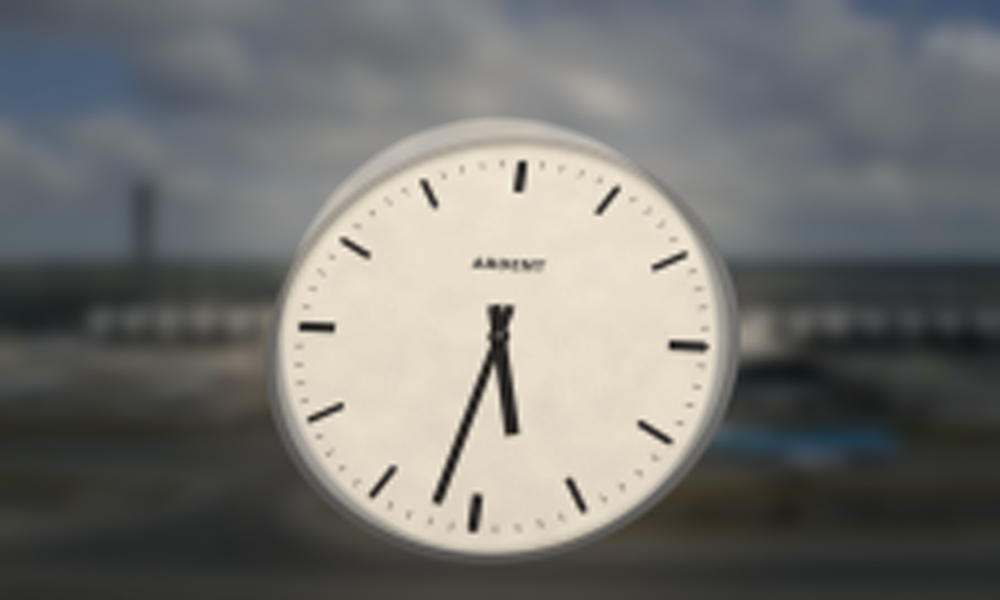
5:32
